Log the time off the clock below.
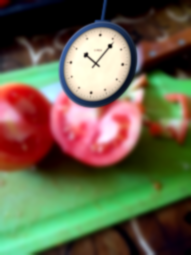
10:06
